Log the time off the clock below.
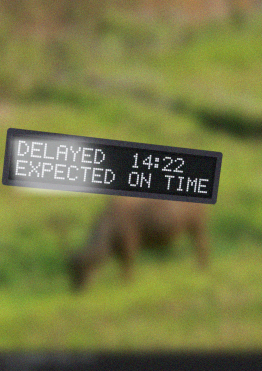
14:22
